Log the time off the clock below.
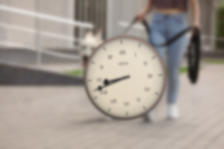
8:42
